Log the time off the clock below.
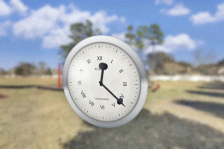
12:22
